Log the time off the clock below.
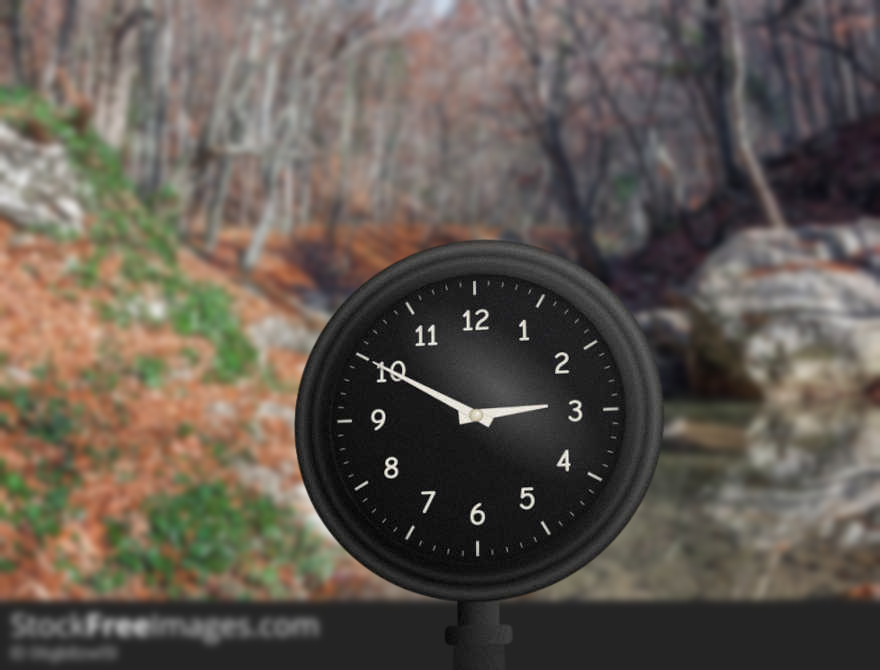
2:50
